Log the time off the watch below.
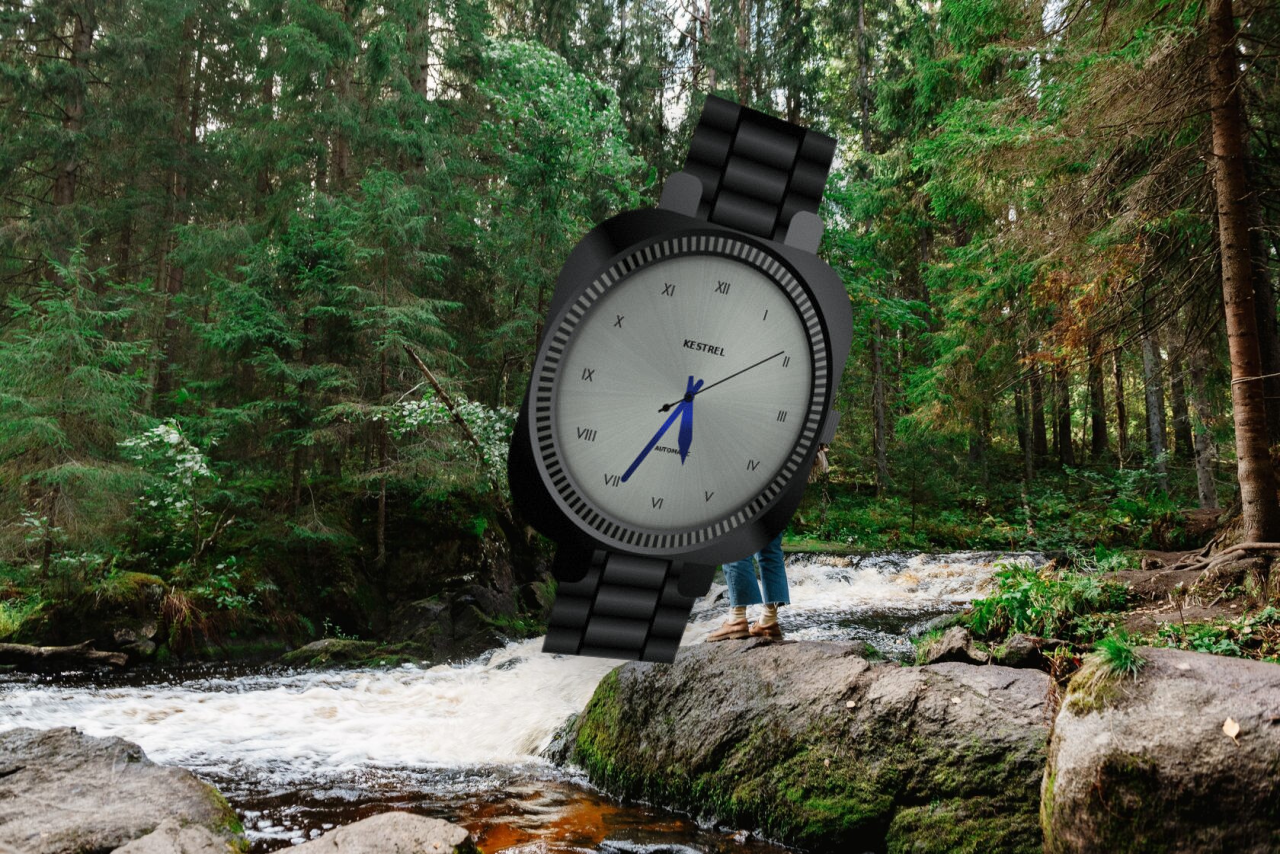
5:34:09
